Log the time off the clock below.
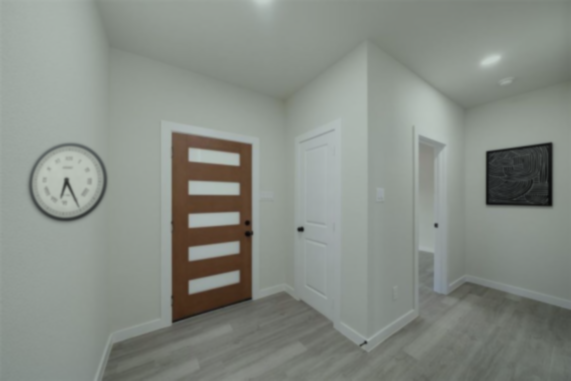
6:25
